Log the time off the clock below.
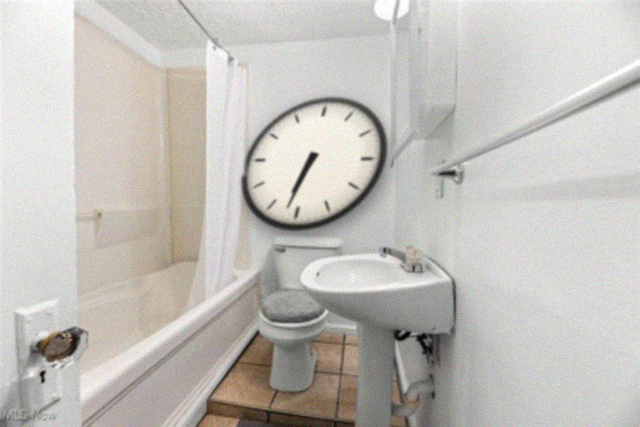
6:32
